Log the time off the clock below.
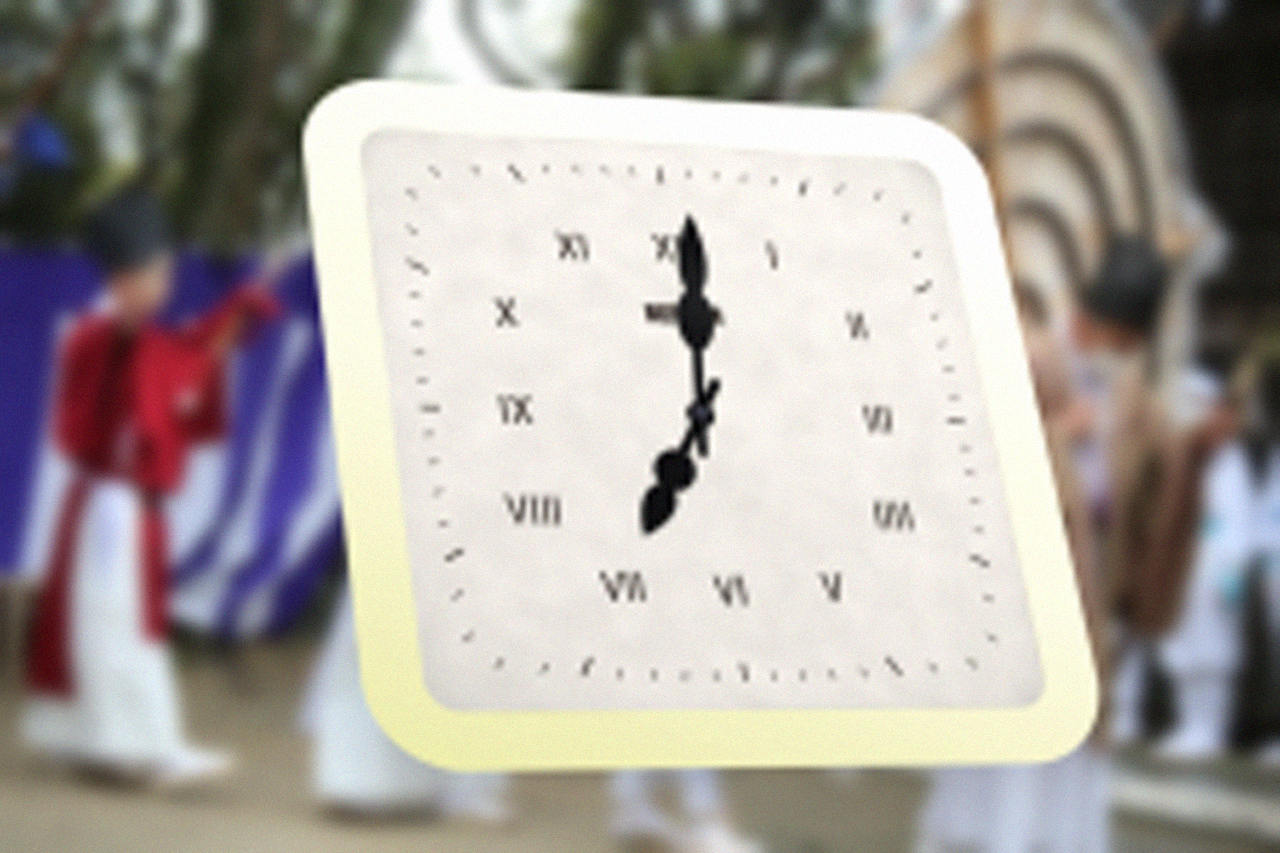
7:01
